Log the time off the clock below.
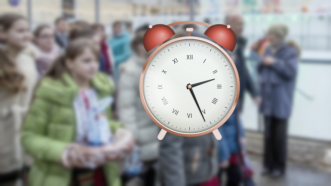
2:26
